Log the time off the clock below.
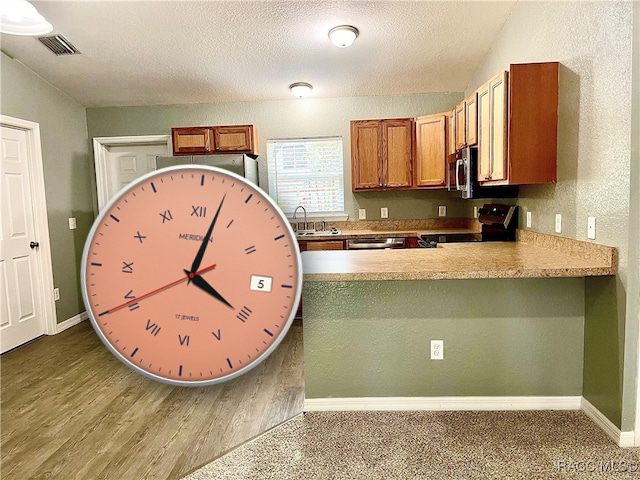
4:02:40
